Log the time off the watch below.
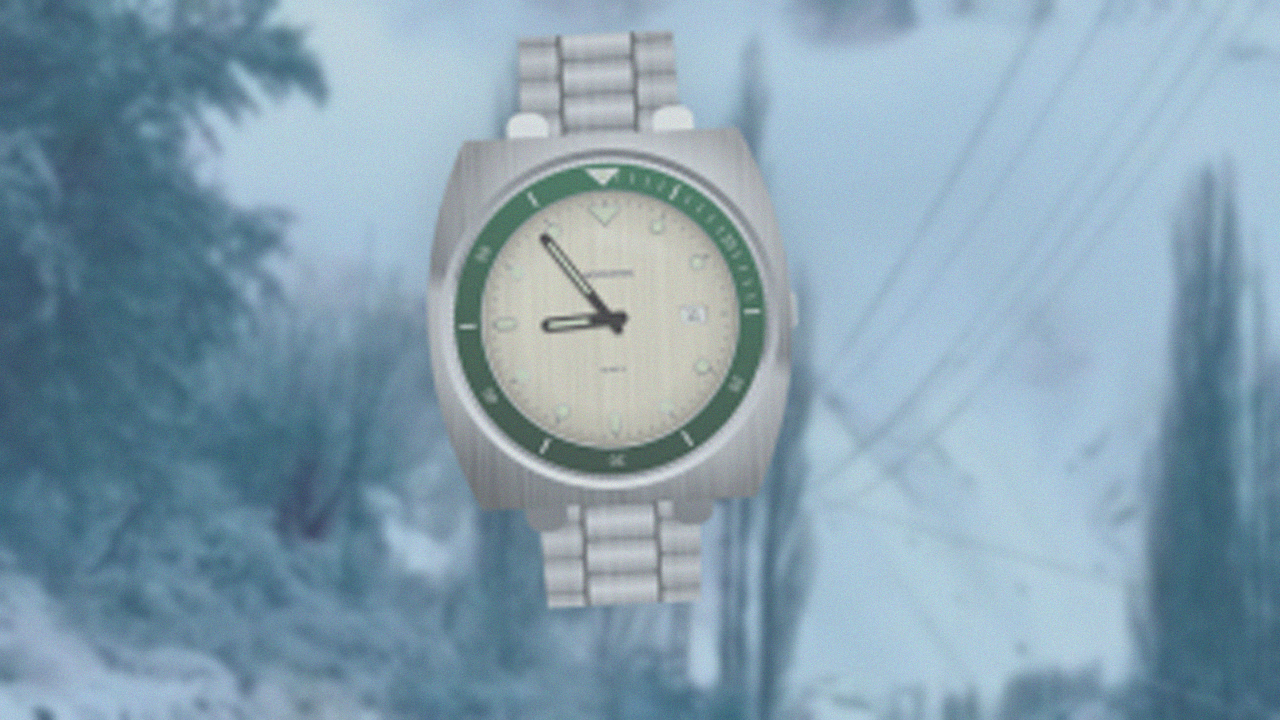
8:54
